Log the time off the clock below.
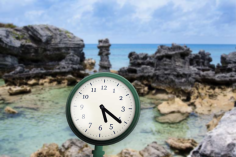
5:21
